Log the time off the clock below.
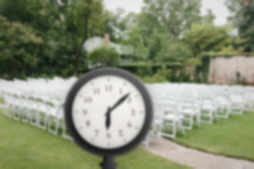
6:08
